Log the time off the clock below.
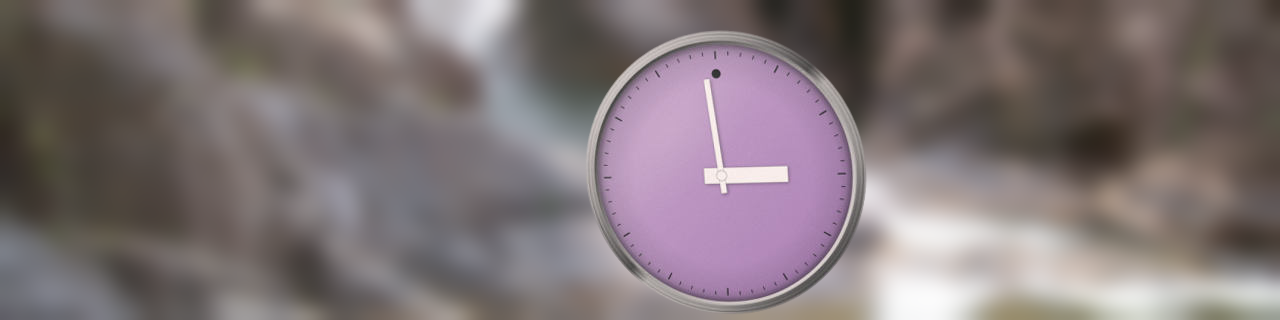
2:59
